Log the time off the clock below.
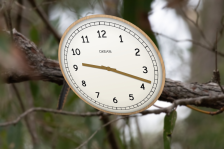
9:18
